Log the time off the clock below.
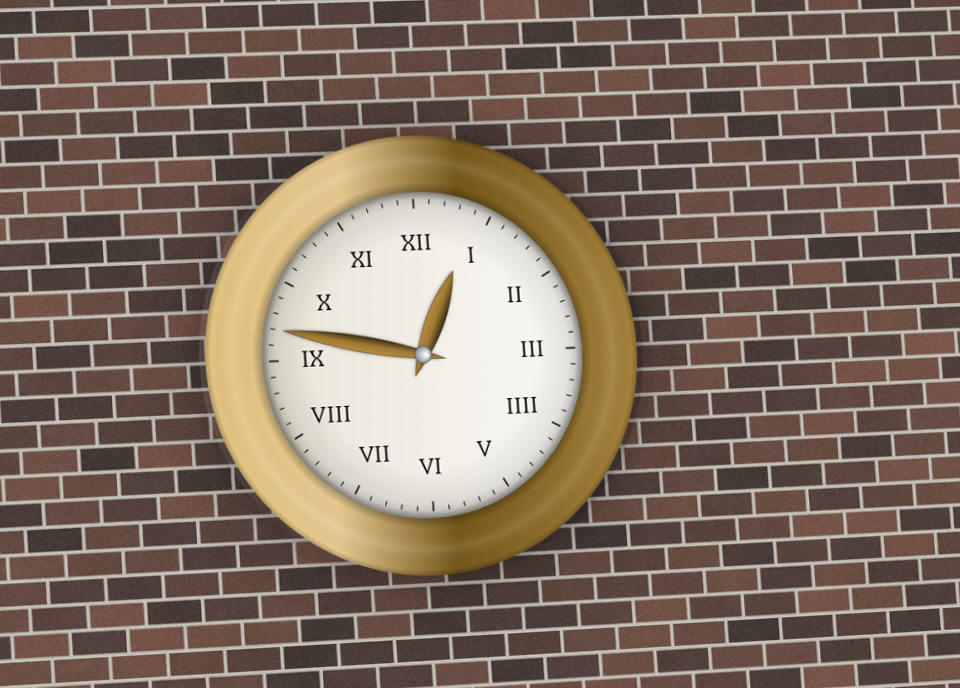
12:47
